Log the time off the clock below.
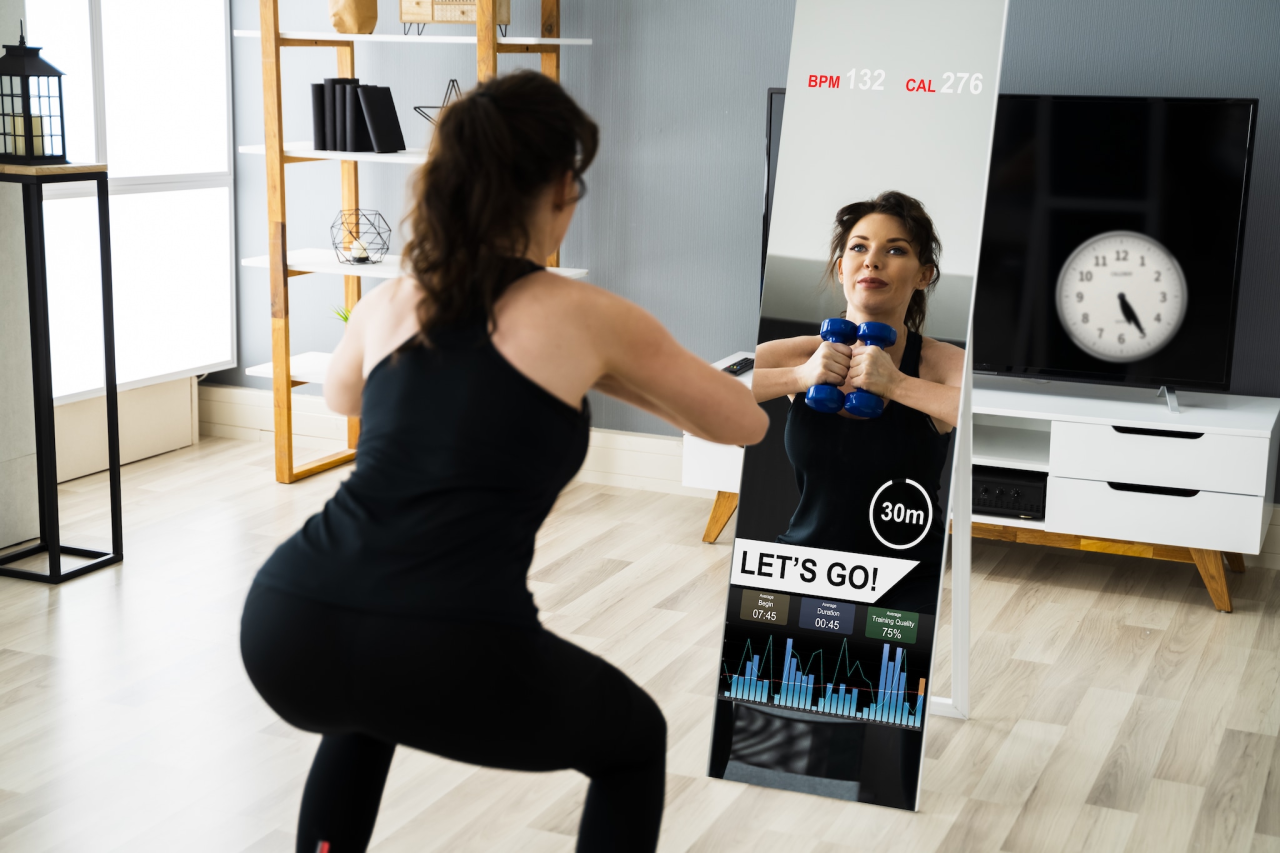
5:25
